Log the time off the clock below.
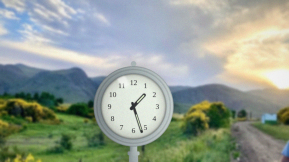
1:27
